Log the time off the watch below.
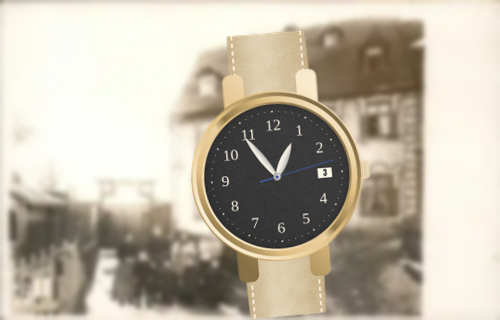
12:54:13
